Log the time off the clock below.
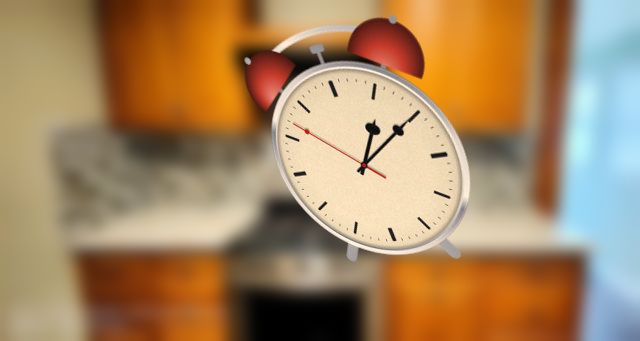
1:09:52
